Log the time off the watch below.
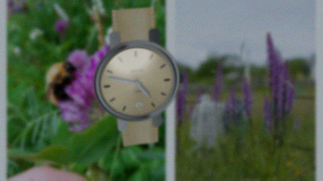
4:48
